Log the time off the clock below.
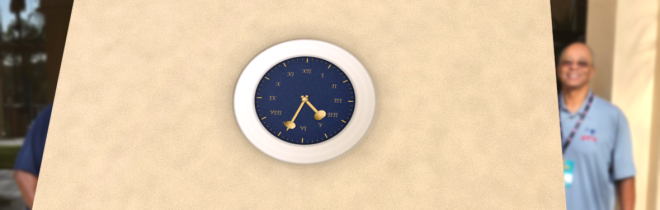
4:34
